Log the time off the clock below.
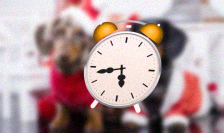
5:43
